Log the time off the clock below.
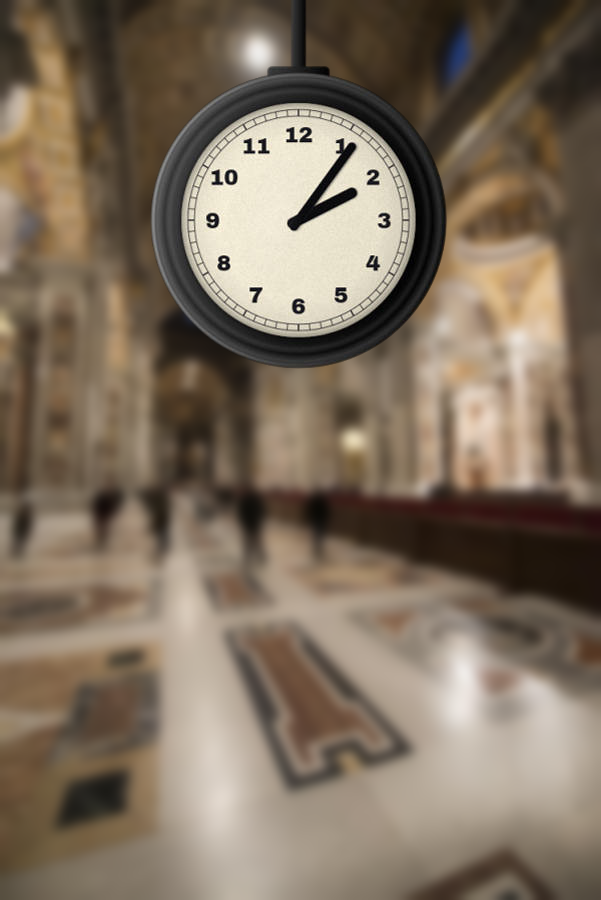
2:06
